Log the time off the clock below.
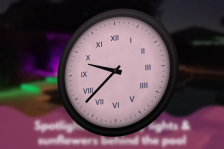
9:38
